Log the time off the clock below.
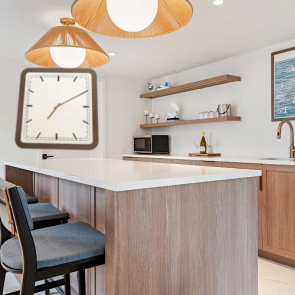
7:10
